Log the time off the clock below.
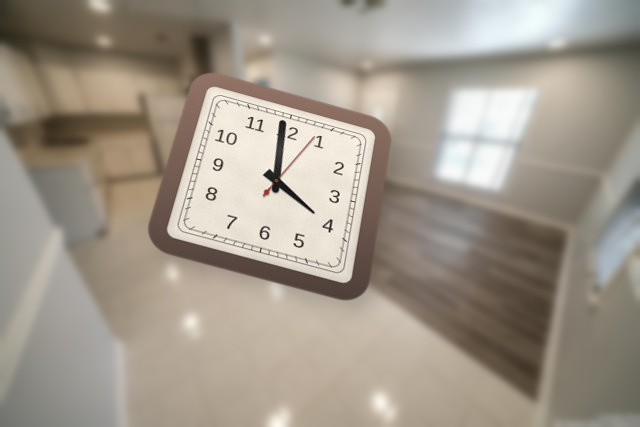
3:59:04
